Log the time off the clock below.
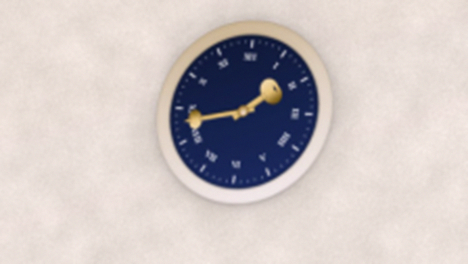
1:43
